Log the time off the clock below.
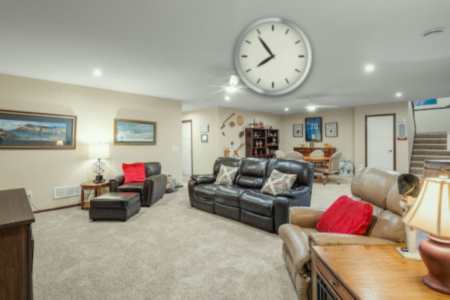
7:54
